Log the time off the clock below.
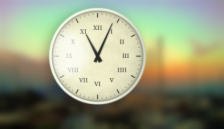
11:04
